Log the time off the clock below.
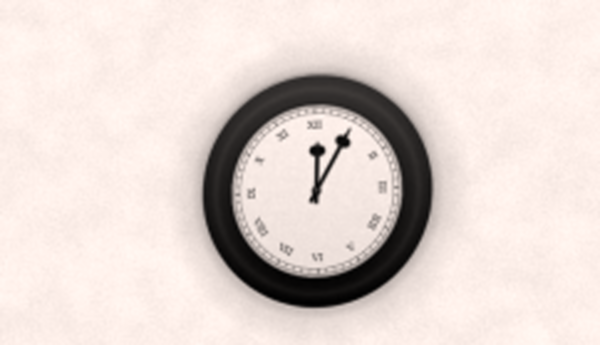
12:05
